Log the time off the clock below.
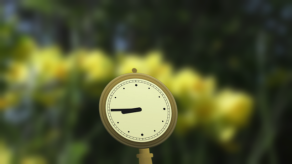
8:45
